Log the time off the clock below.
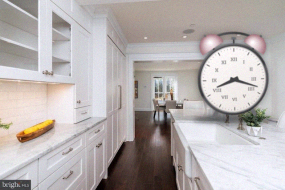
8:18
